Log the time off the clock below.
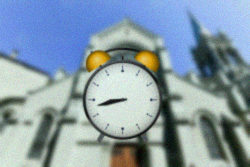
8:43
